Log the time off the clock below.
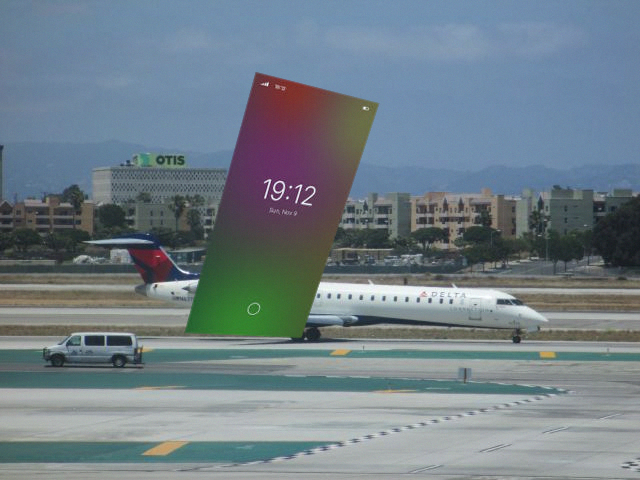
19:12
